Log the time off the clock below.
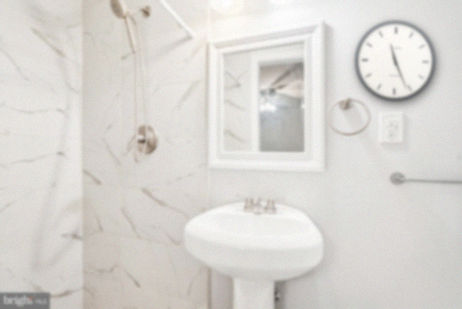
11:26
